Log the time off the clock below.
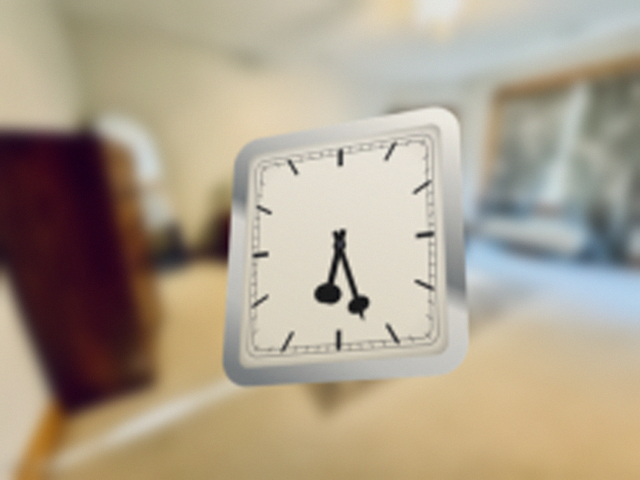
6:27
